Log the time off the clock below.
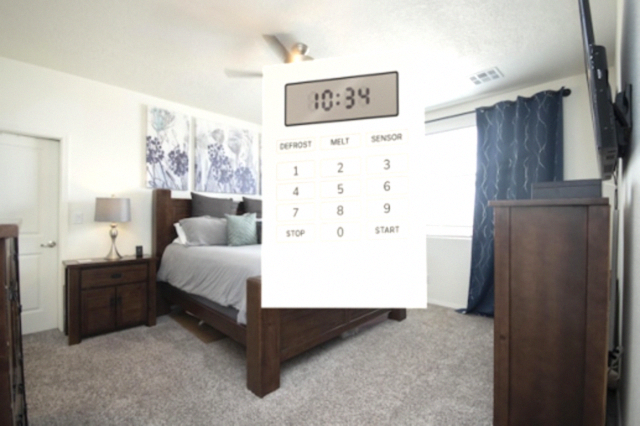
10:34
